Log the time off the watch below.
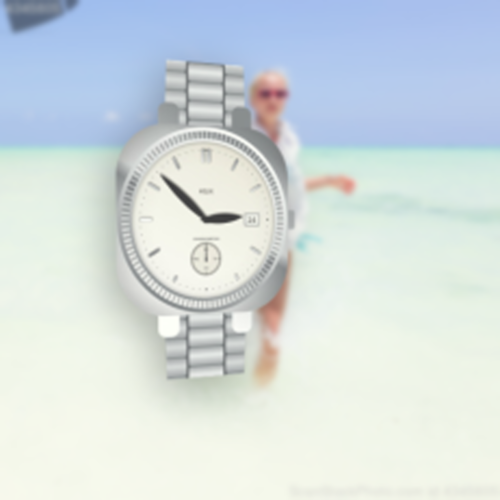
2:52
